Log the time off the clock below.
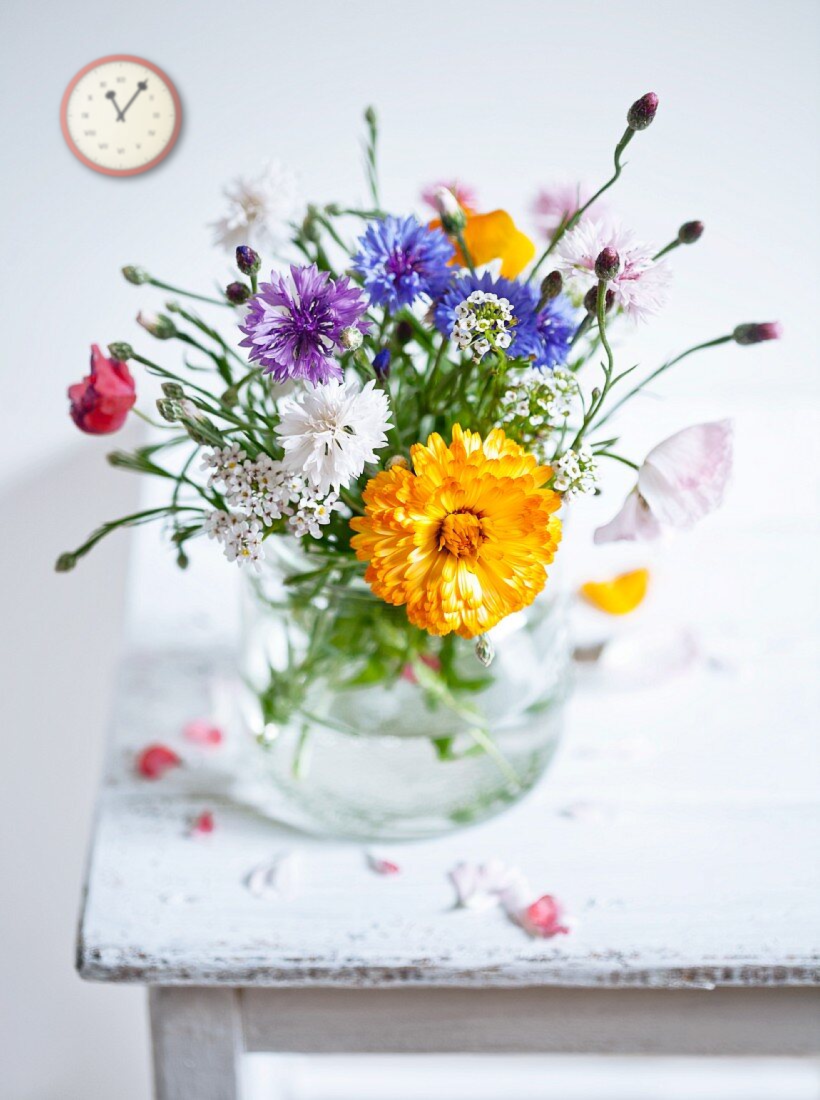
11:06
